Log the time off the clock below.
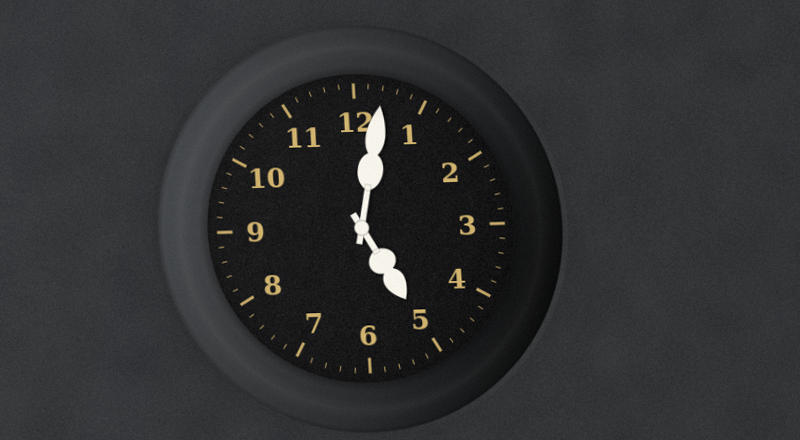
5:02
